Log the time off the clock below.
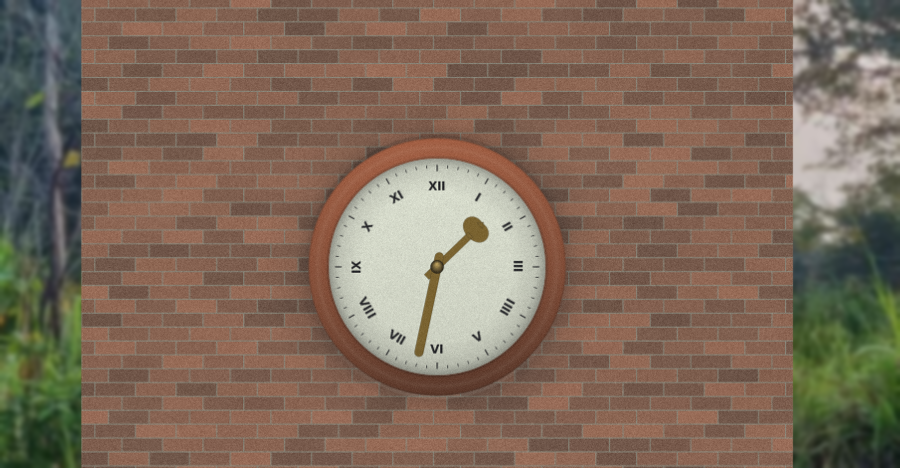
1:32
